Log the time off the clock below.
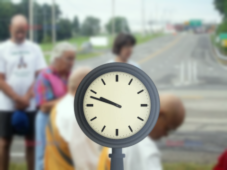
9:48
